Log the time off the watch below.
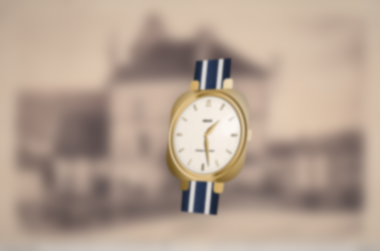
1:28
